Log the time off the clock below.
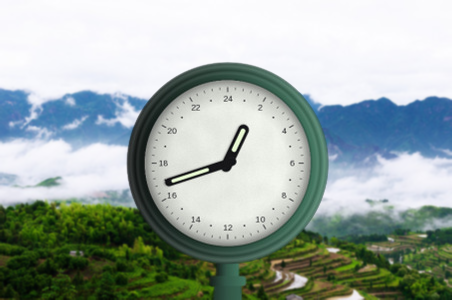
1:42
